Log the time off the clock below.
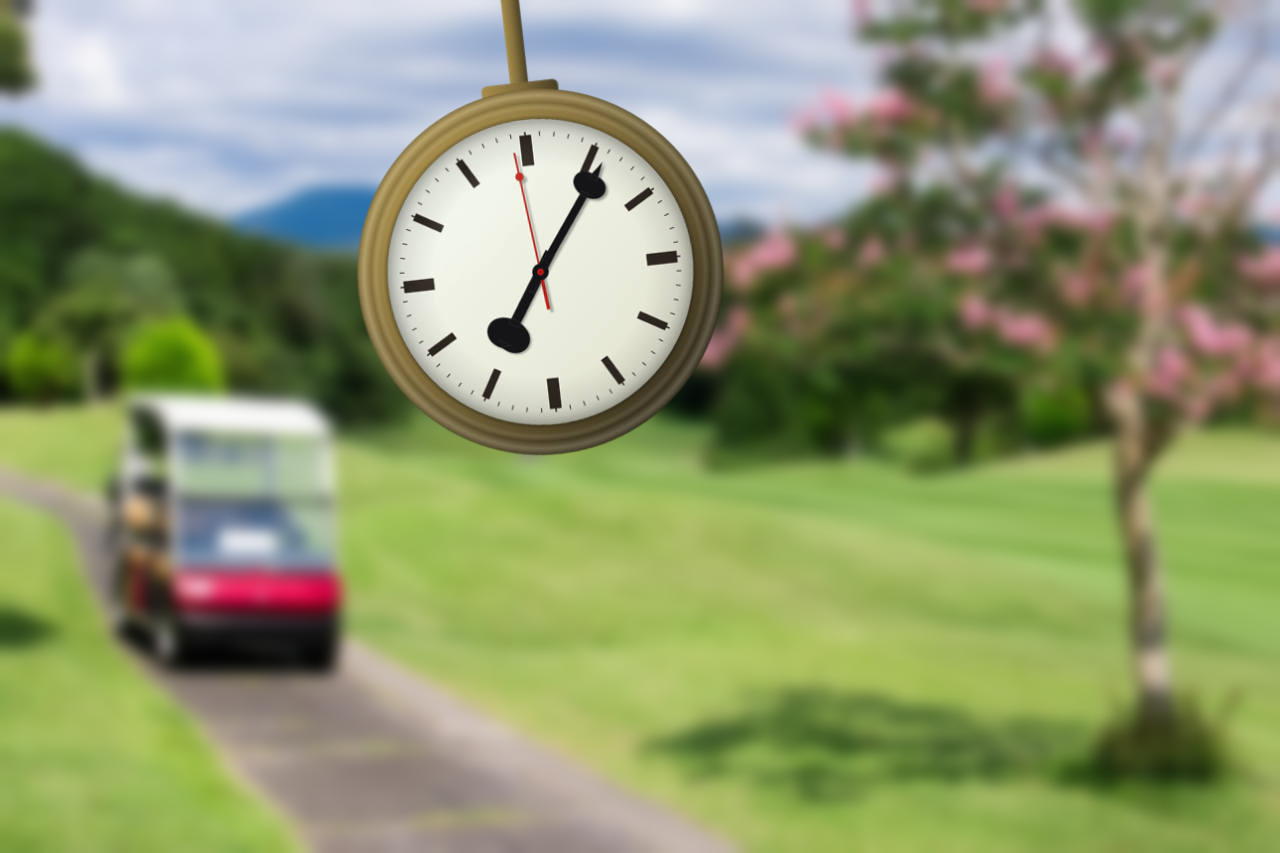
7:05:59
